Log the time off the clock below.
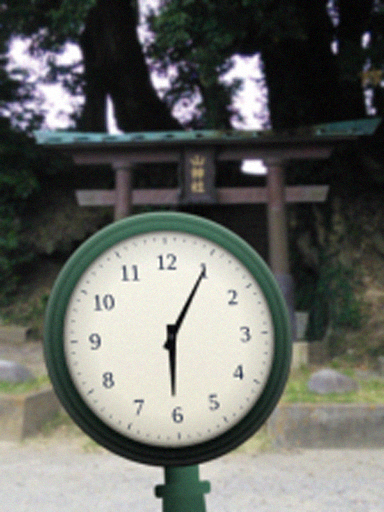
6:05
